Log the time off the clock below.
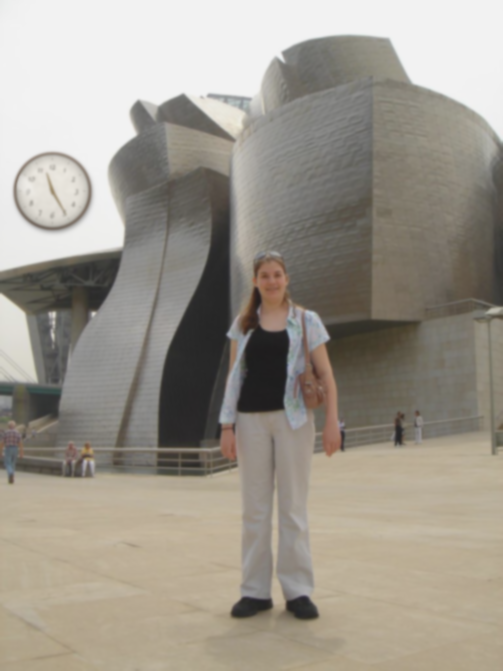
11:25
